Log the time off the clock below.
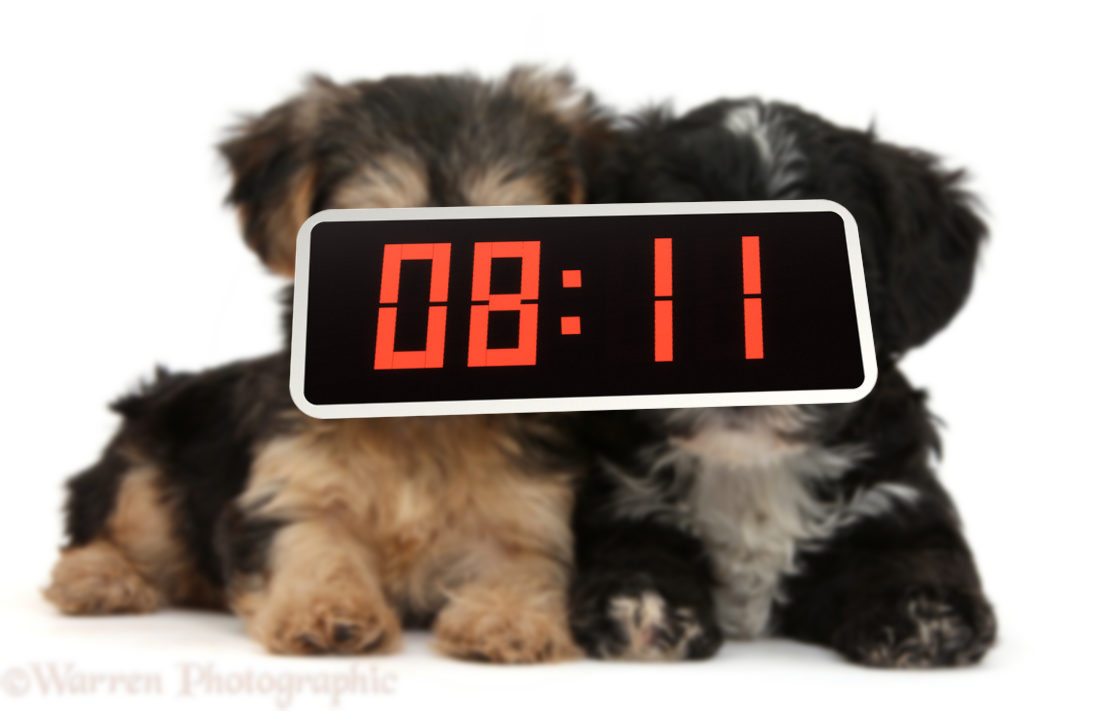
8:11
